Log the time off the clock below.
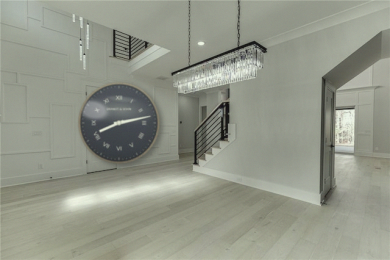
8:13
